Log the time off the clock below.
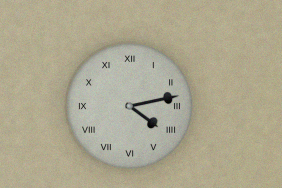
4:13
